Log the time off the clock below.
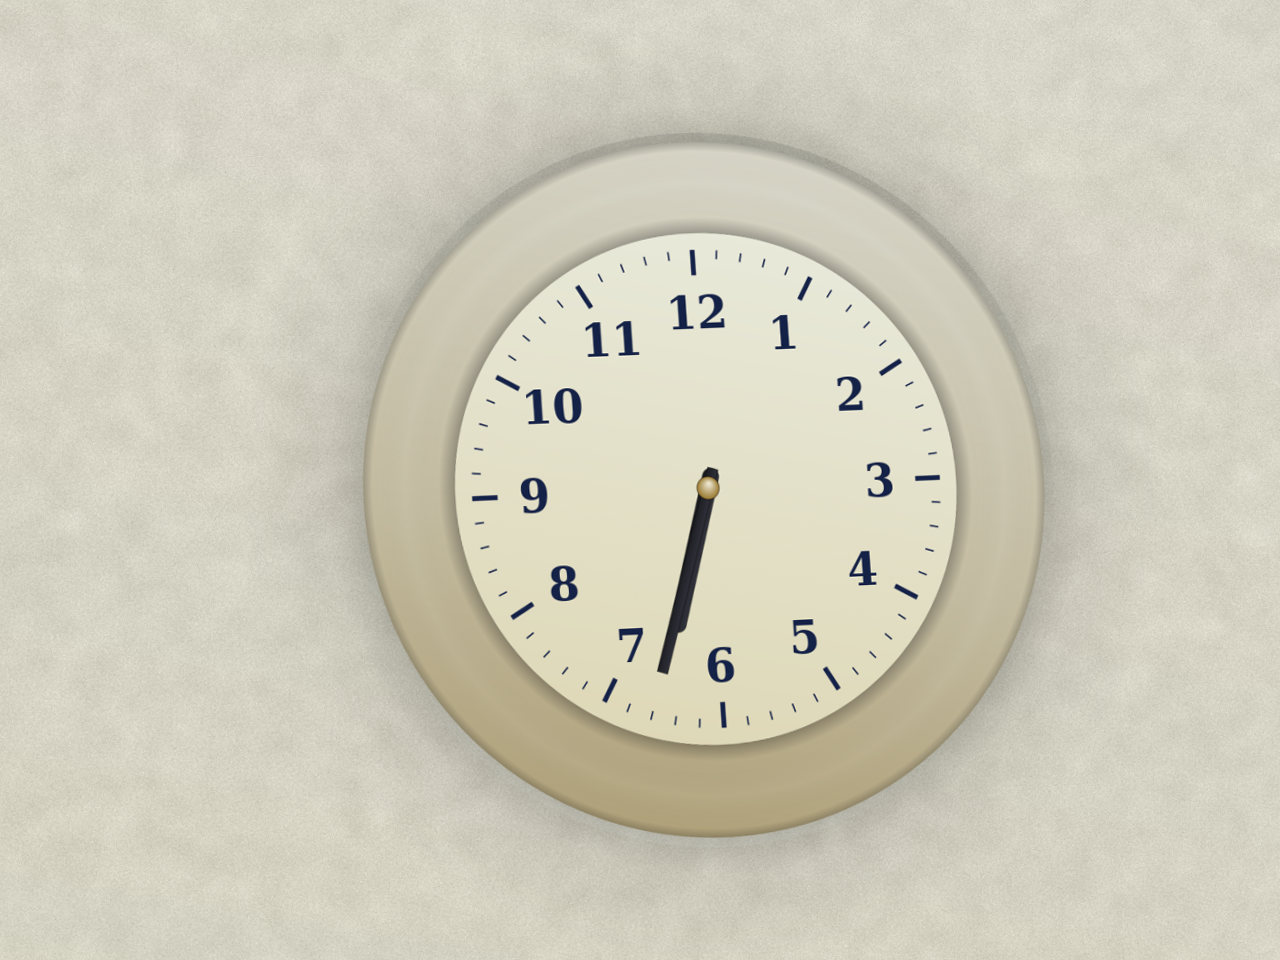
6:33
